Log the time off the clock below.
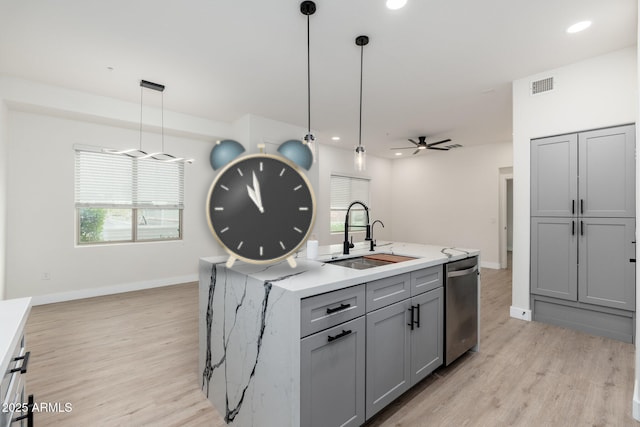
10:58
